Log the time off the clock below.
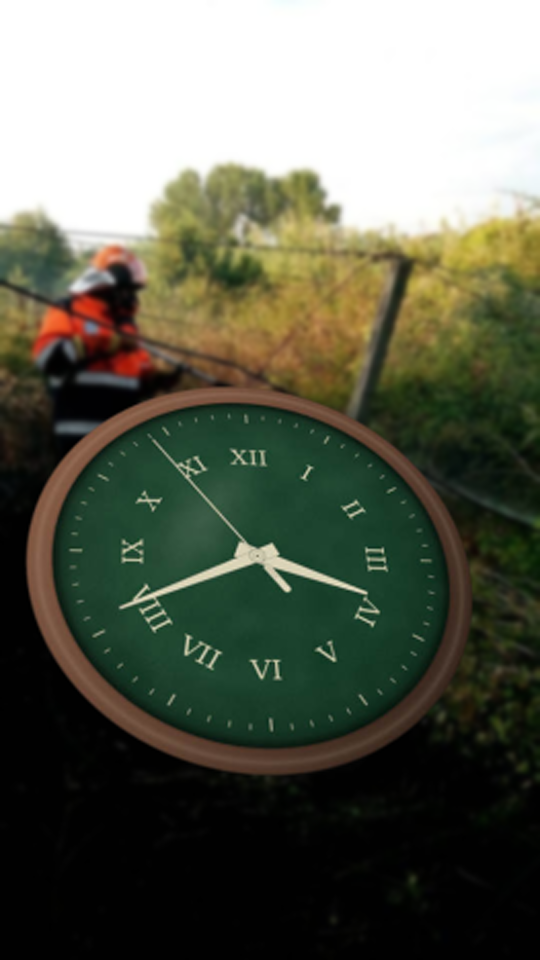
3:40:54
